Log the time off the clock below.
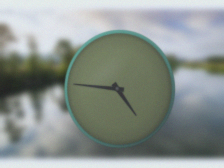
4:46
